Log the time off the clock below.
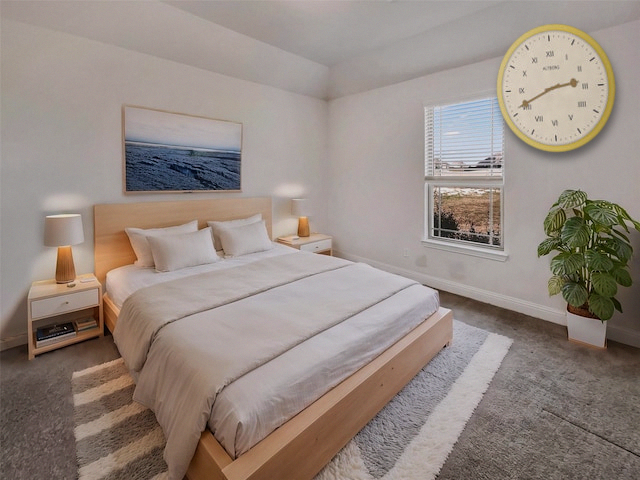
2:41
